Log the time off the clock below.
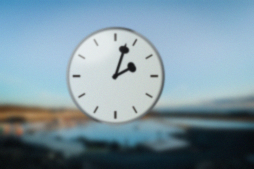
2:03
